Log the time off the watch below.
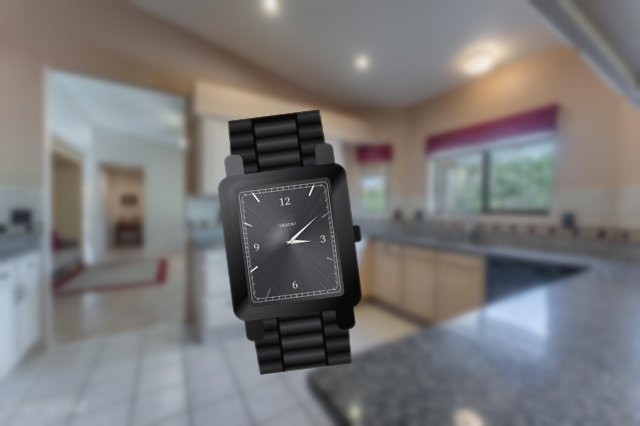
3:09
